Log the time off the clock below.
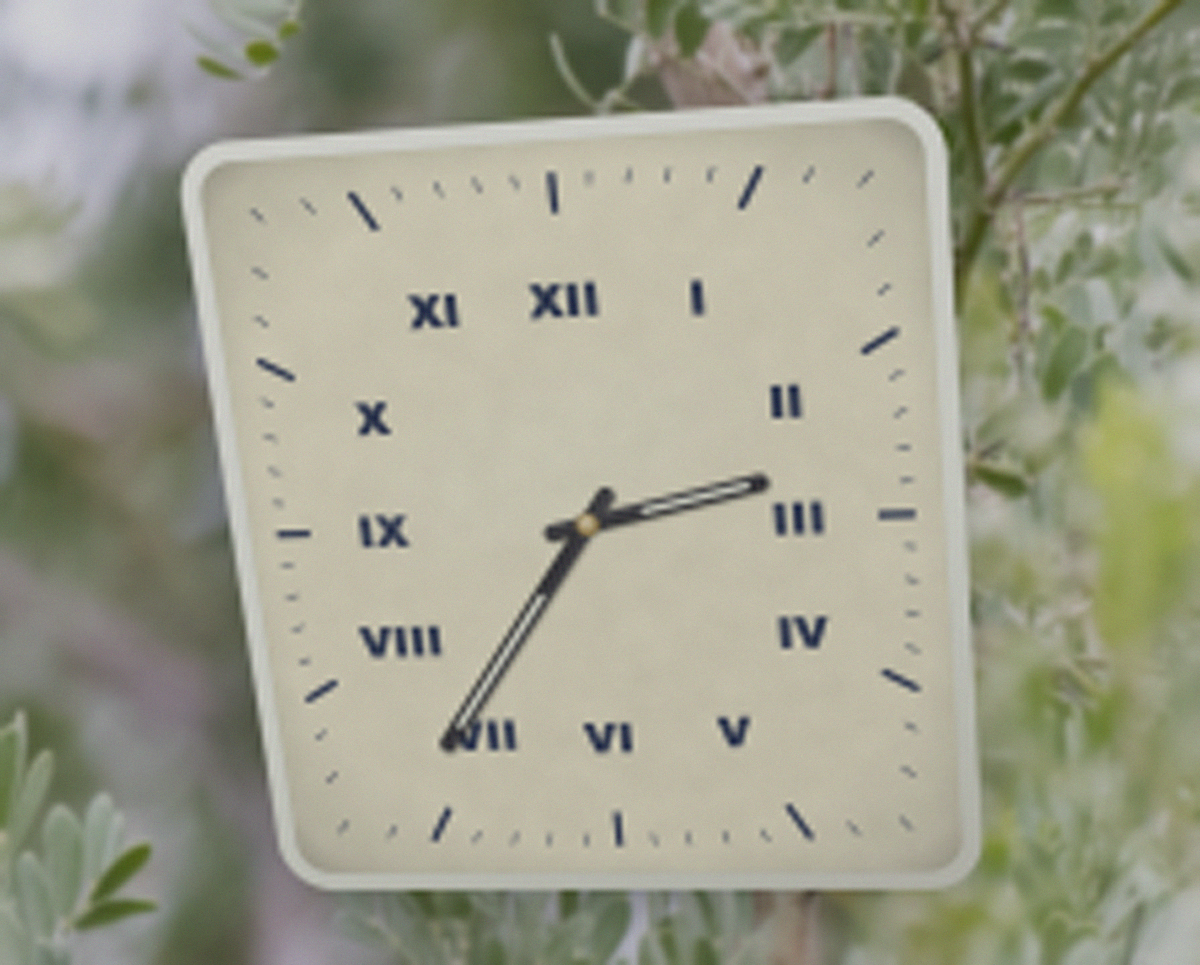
2:36
